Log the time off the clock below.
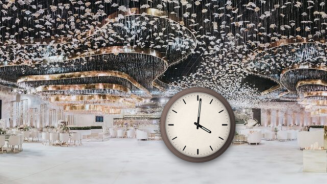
4:01
